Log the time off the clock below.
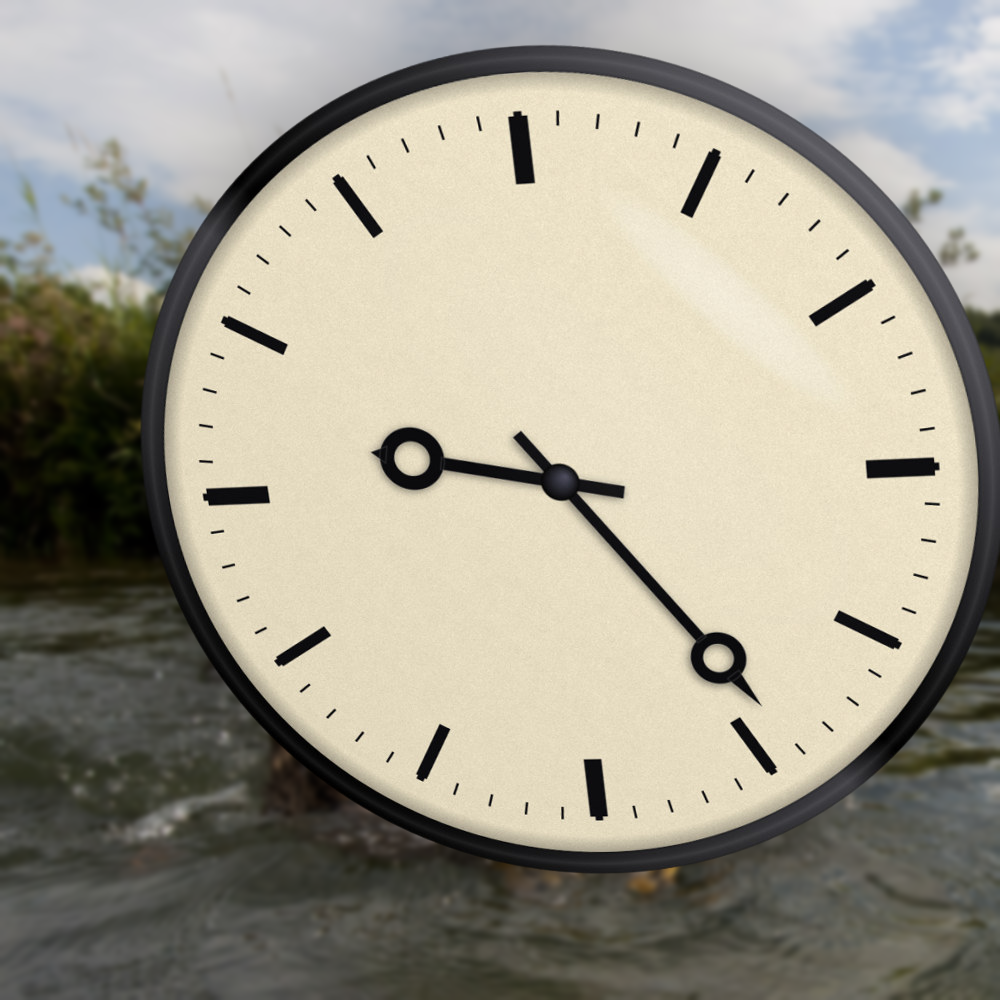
9:24
